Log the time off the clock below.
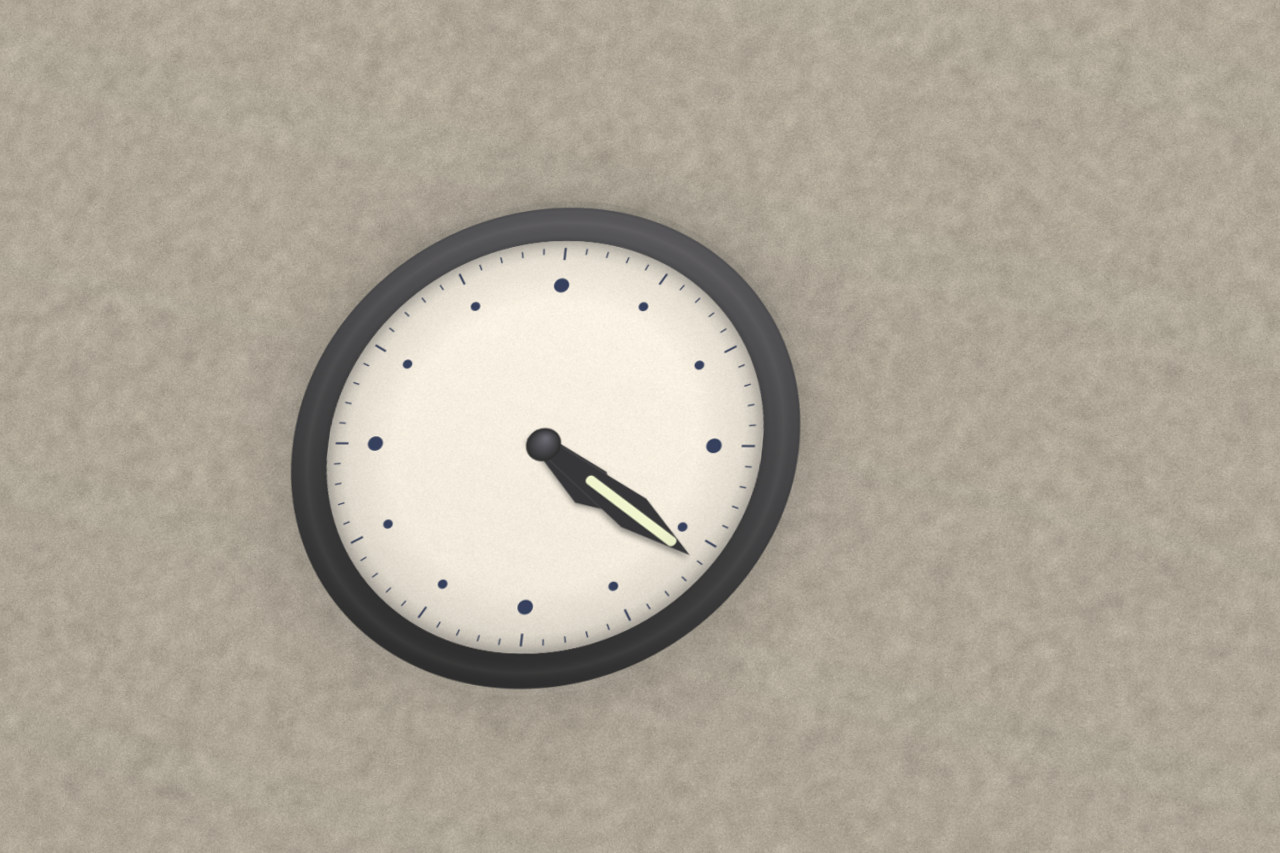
4:21
